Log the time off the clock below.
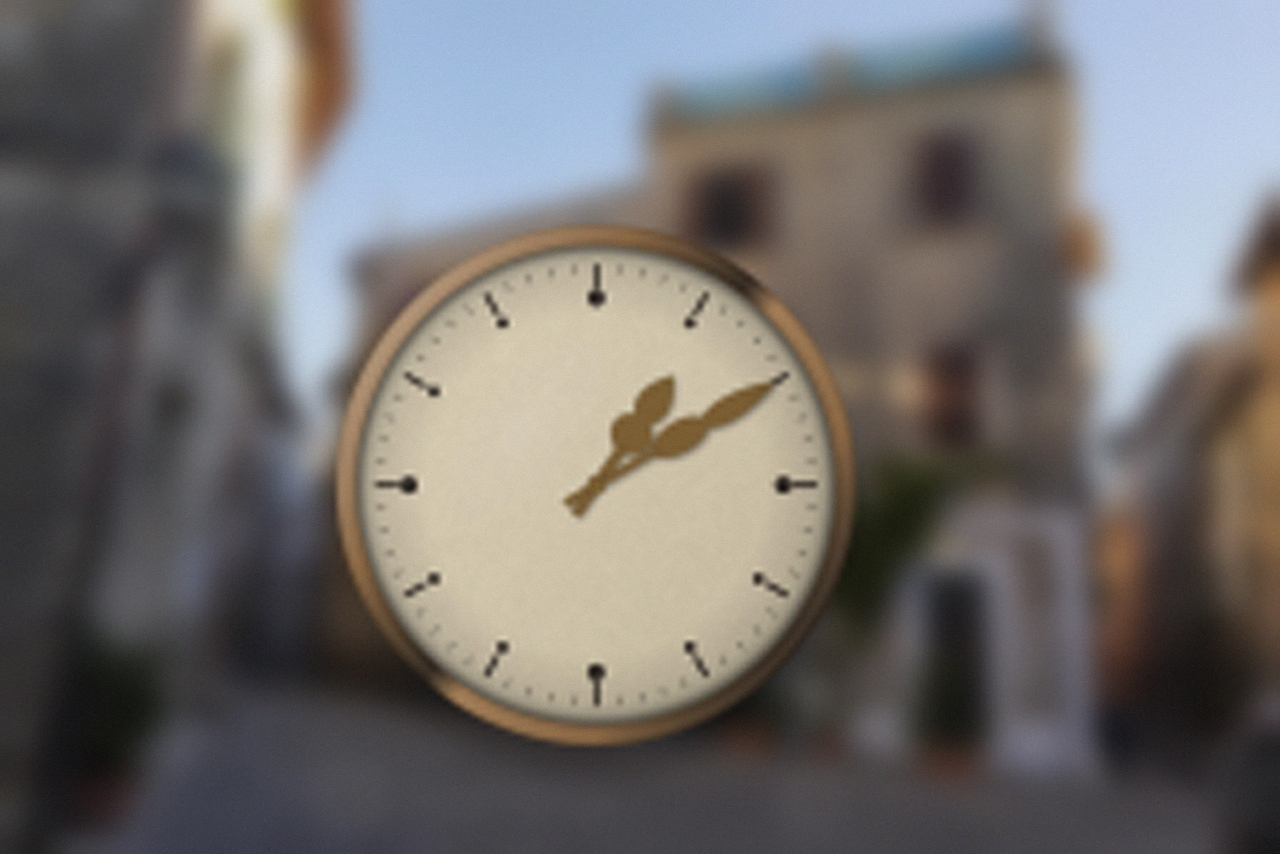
1:10
